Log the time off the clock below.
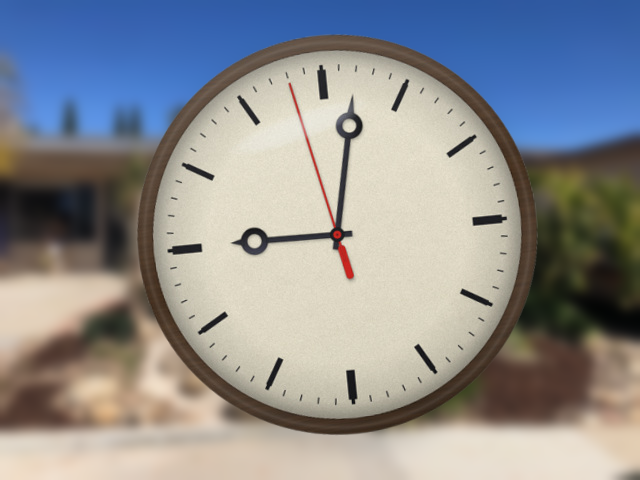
9:01:58
